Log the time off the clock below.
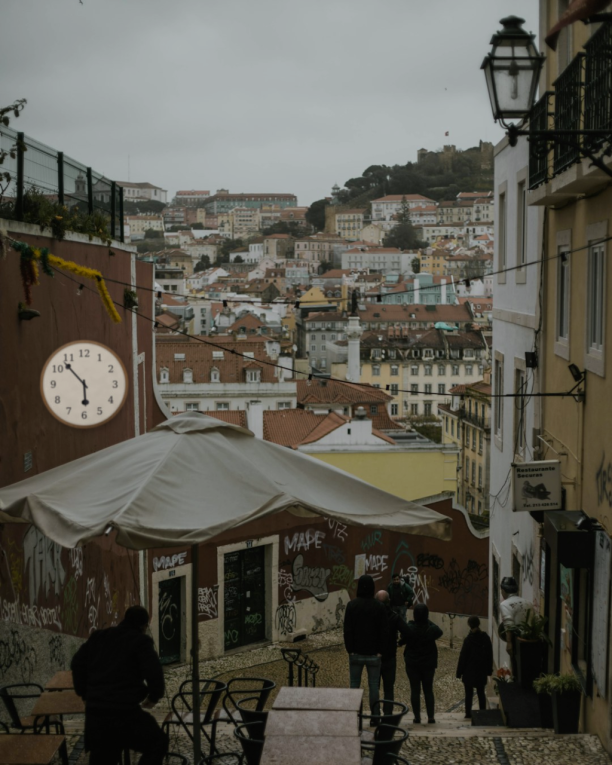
5:53
